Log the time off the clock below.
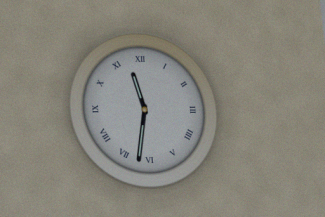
11:32
